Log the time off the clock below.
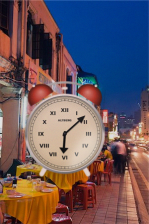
6:08
